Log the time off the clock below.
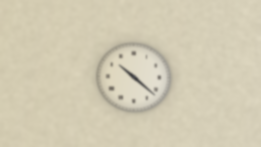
10:22
